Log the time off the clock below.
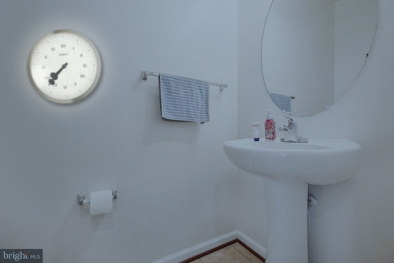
7:37
